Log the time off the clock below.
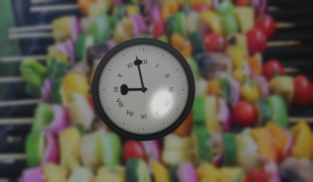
8:58
